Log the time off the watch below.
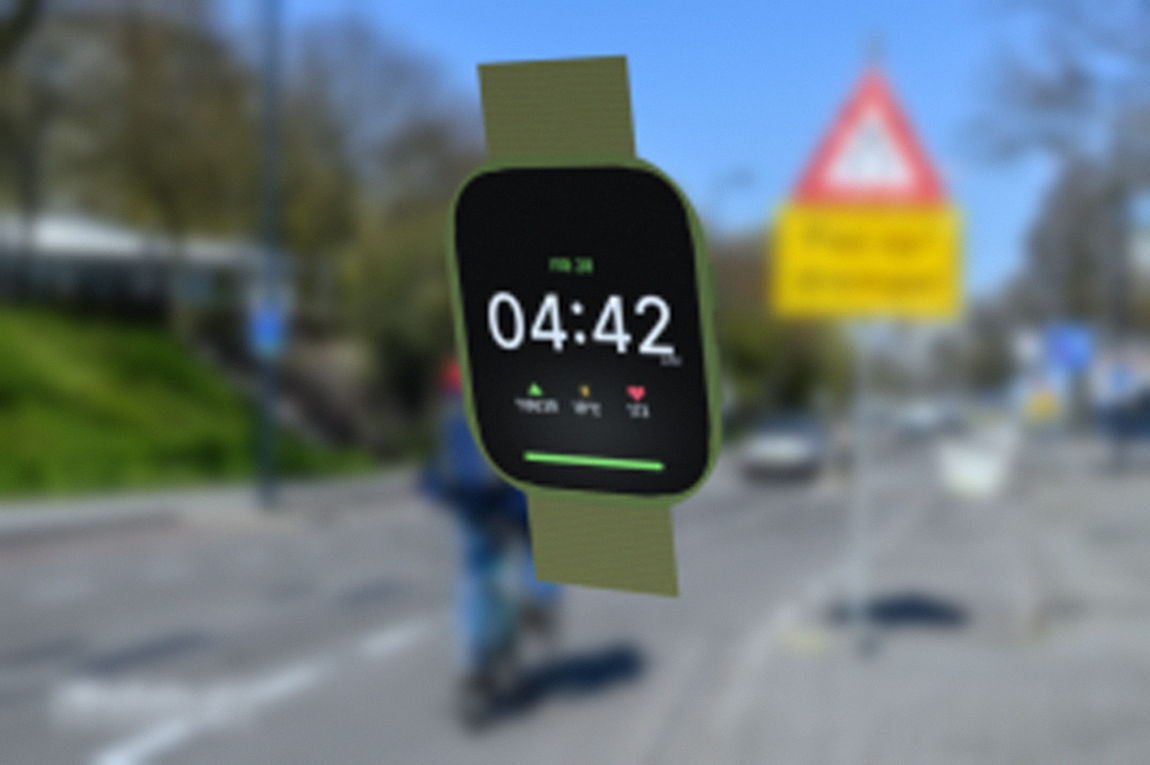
4:42
